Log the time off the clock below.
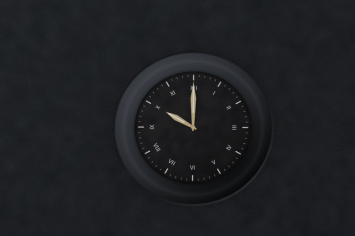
10:00
